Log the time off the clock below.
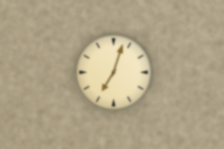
7:03
